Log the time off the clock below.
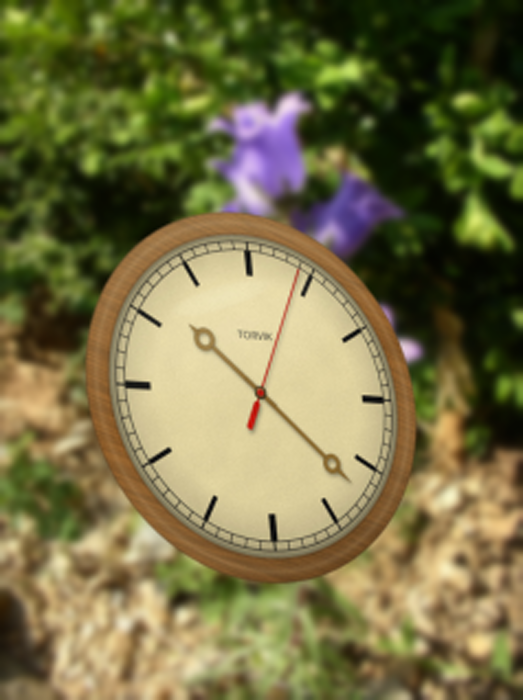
10:22:04
